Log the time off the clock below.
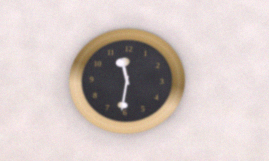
11:31
